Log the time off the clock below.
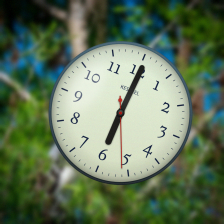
6:00:26
